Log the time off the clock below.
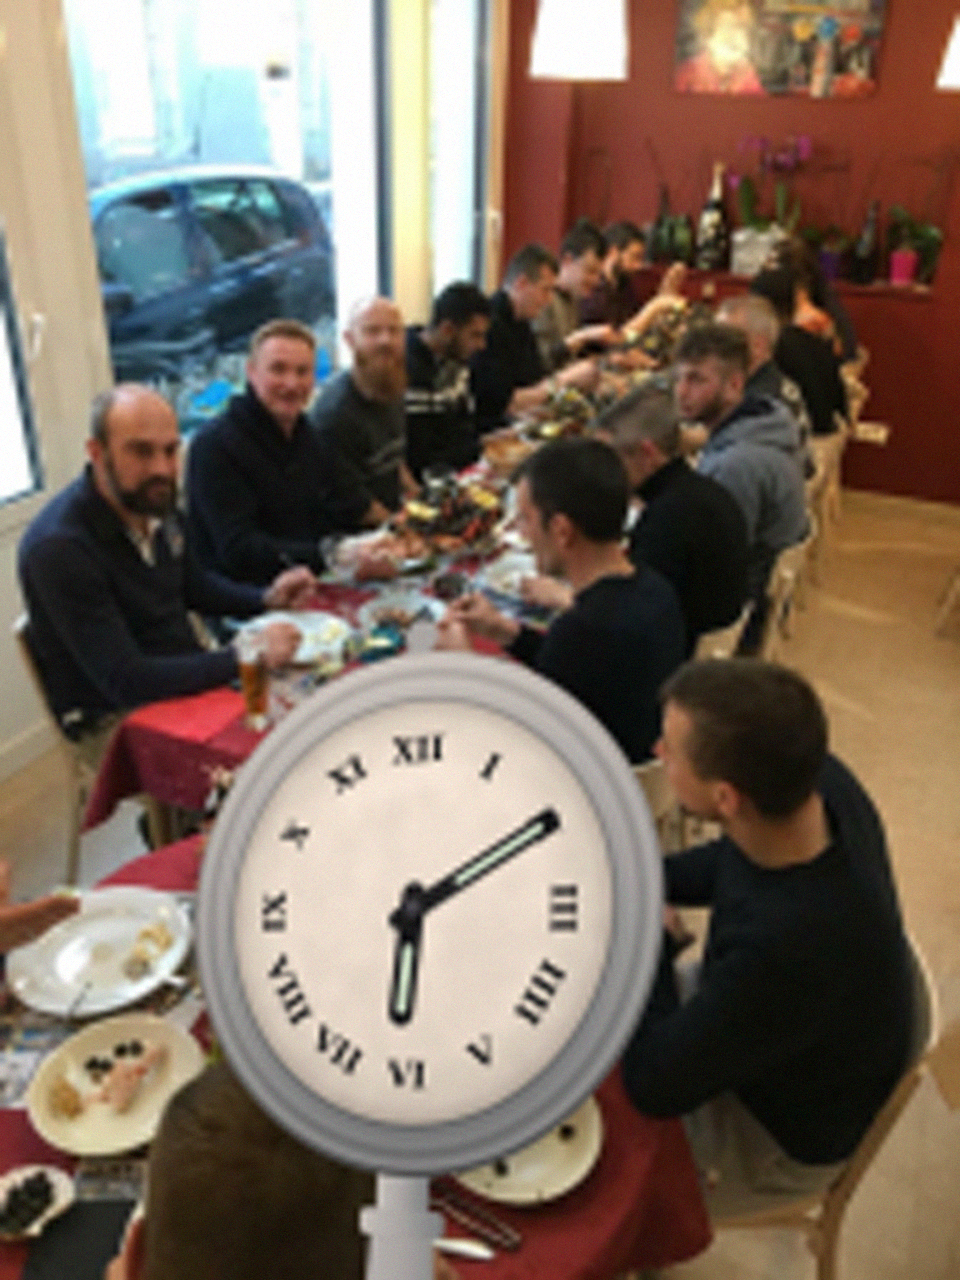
6:10
